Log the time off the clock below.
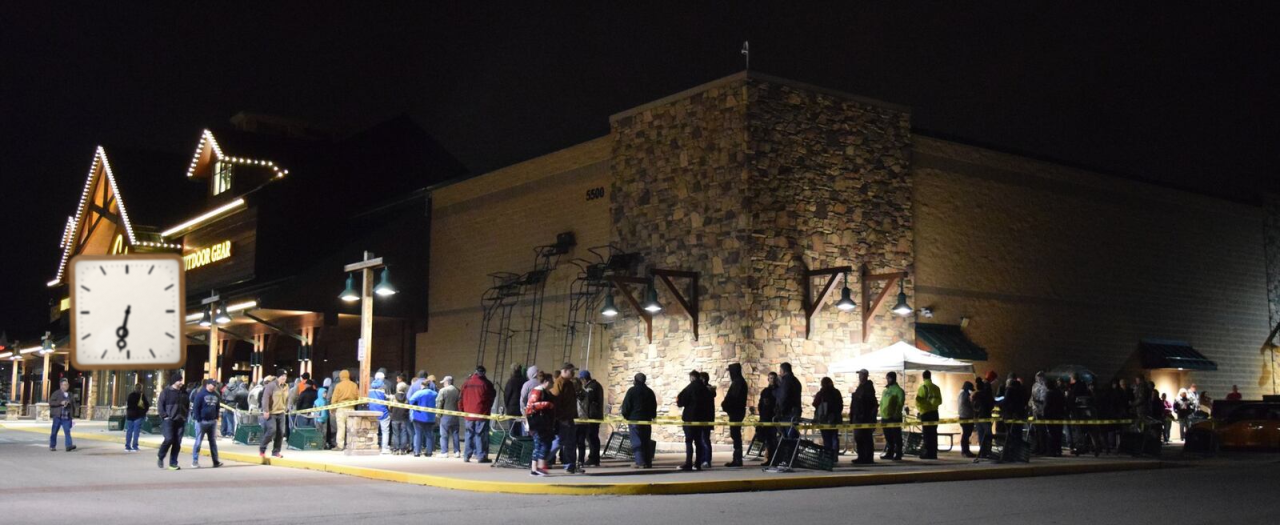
6:32
